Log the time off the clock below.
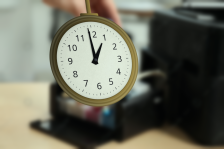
12:59
